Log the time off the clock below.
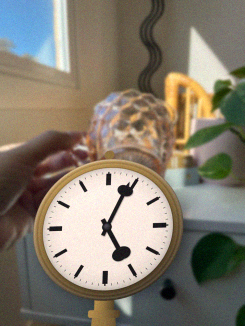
5:04
